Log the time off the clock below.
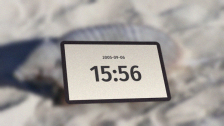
15:56
